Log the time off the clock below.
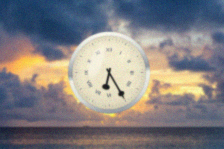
6:25
